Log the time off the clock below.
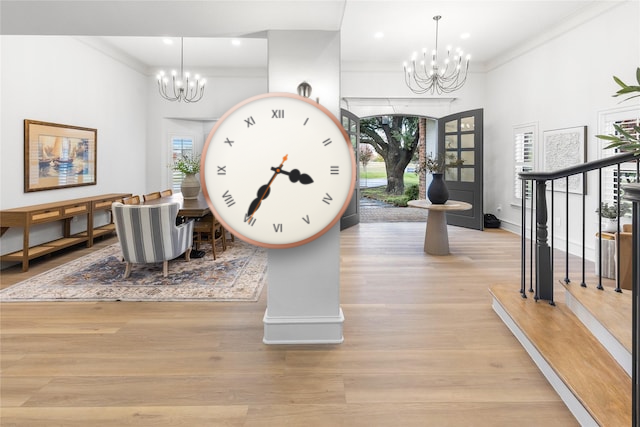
3:35:35
